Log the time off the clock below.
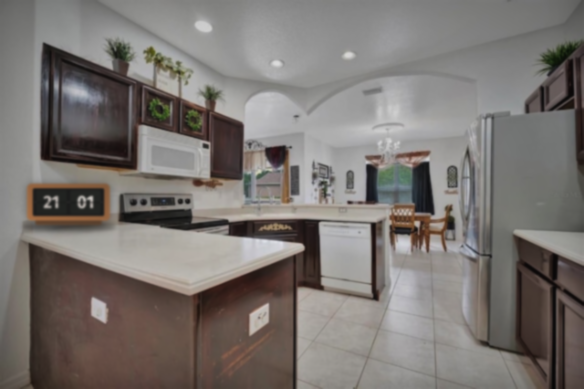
21:01
